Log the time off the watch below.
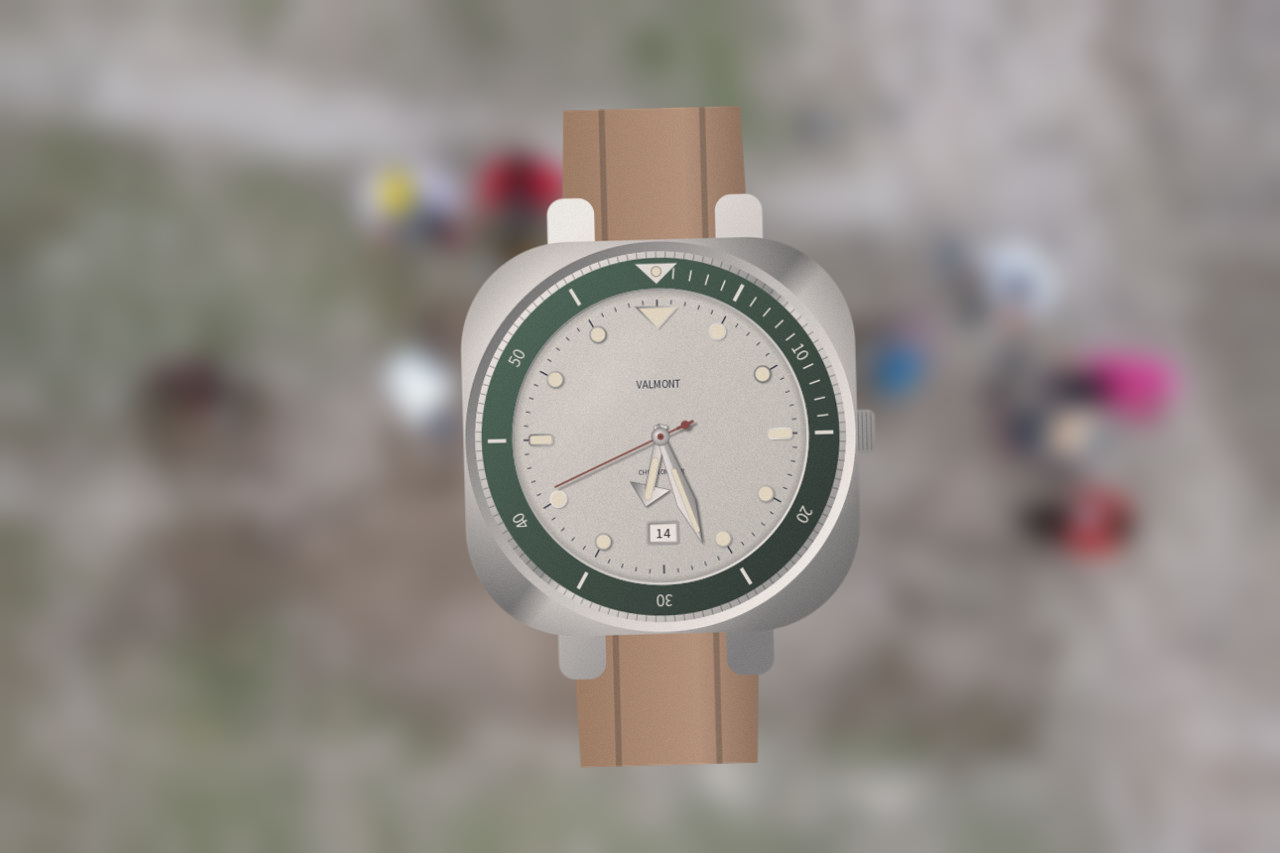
6:26:41
